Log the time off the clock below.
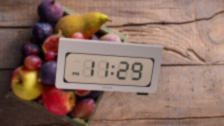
11:29
